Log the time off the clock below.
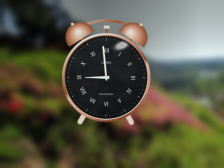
8:59
